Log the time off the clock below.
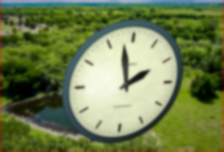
1:58
